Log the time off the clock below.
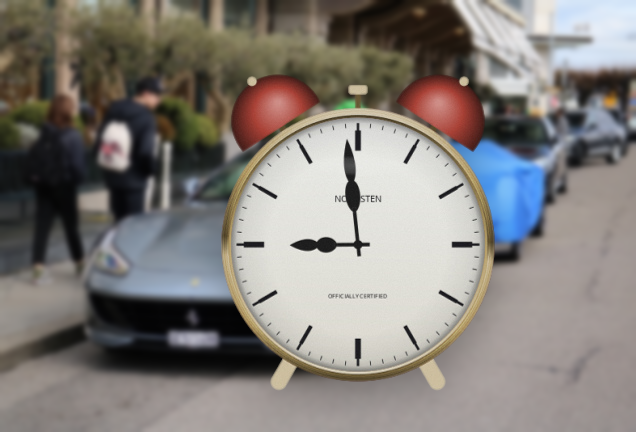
8:59
